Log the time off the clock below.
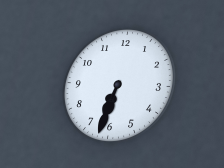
6:32
